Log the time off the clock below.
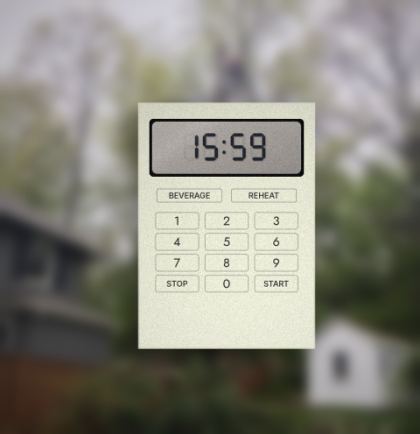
15:59
